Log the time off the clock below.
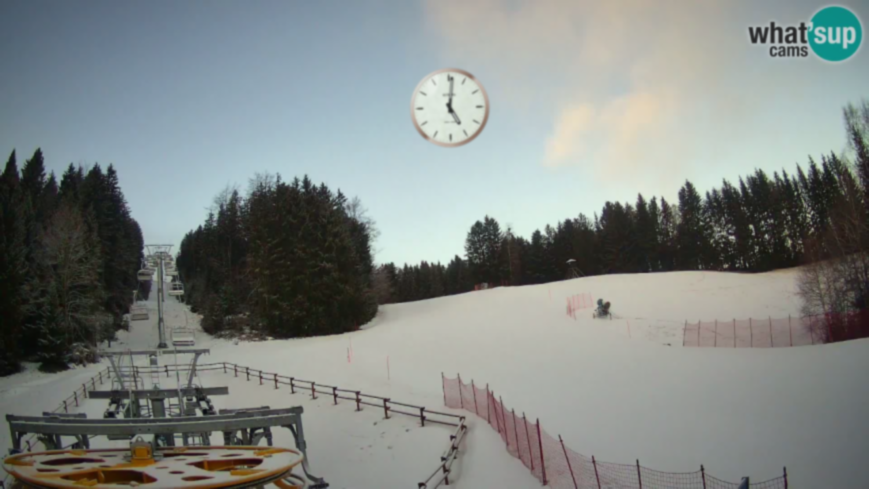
5:01
